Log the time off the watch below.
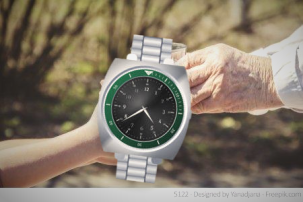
4:39
